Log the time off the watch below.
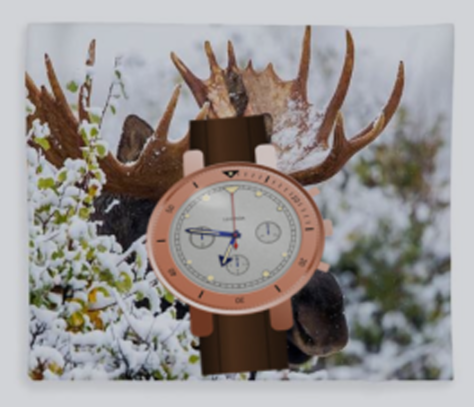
6:47
